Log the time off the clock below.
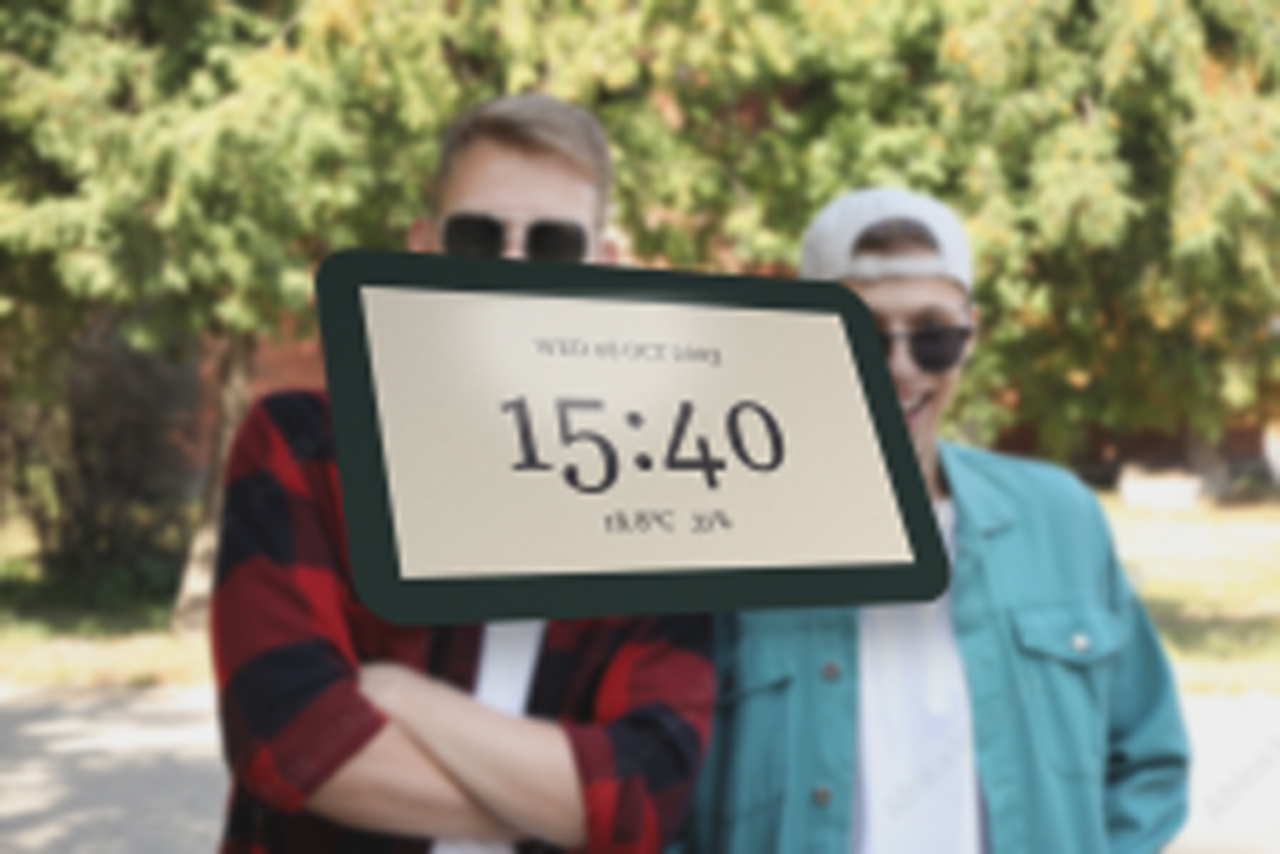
15:40
